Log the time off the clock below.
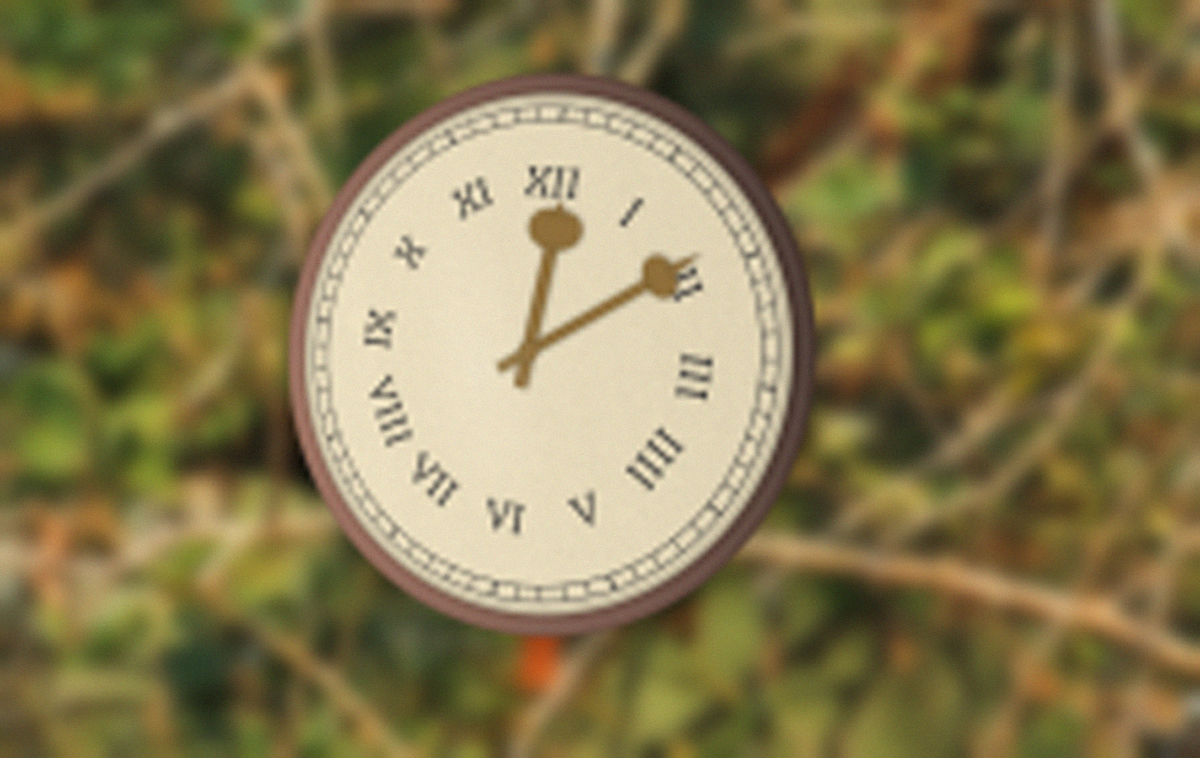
12:09
